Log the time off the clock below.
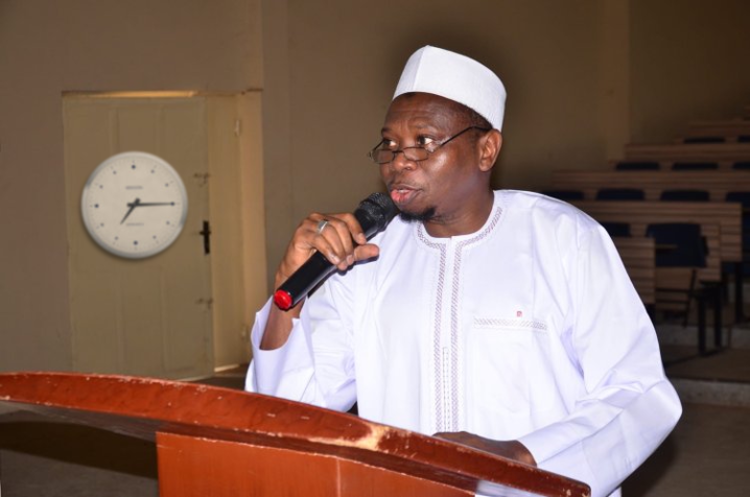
7:15
